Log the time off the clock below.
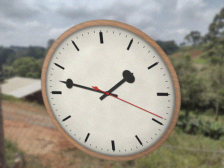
1:47:19
